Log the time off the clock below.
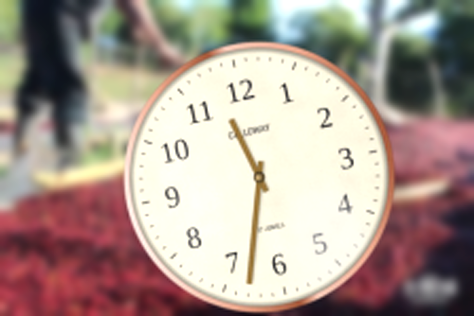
11:33
